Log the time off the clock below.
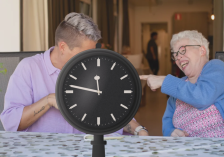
11:47
